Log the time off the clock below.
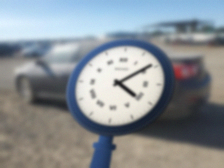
4:09
